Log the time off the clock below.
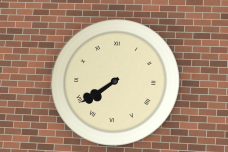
7:39
